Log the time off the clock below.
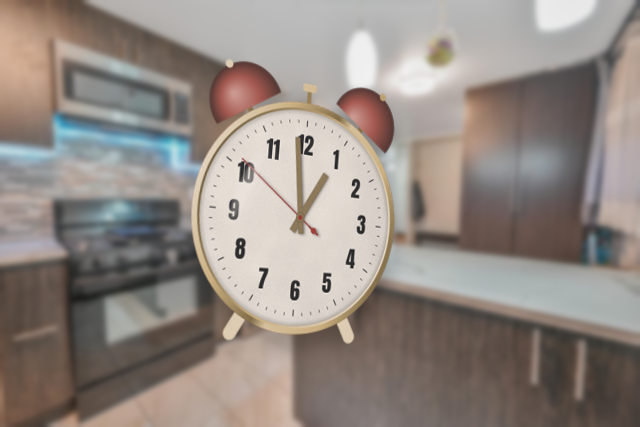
12:58:51
